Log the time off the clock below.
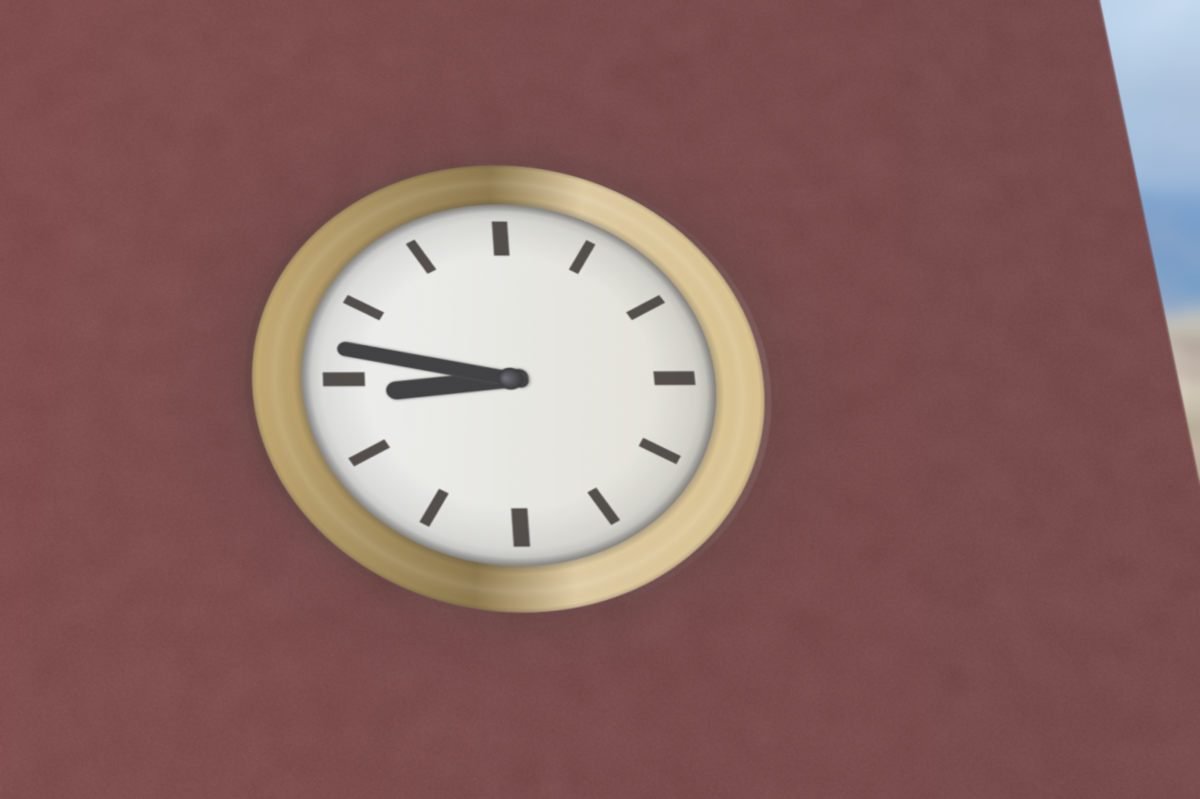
8:47
